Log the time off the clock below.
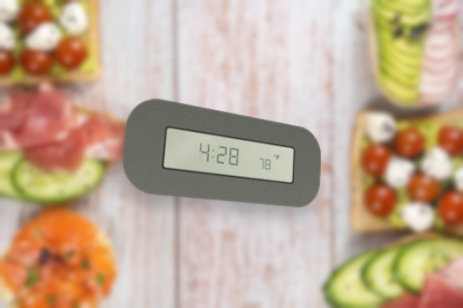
4:28
